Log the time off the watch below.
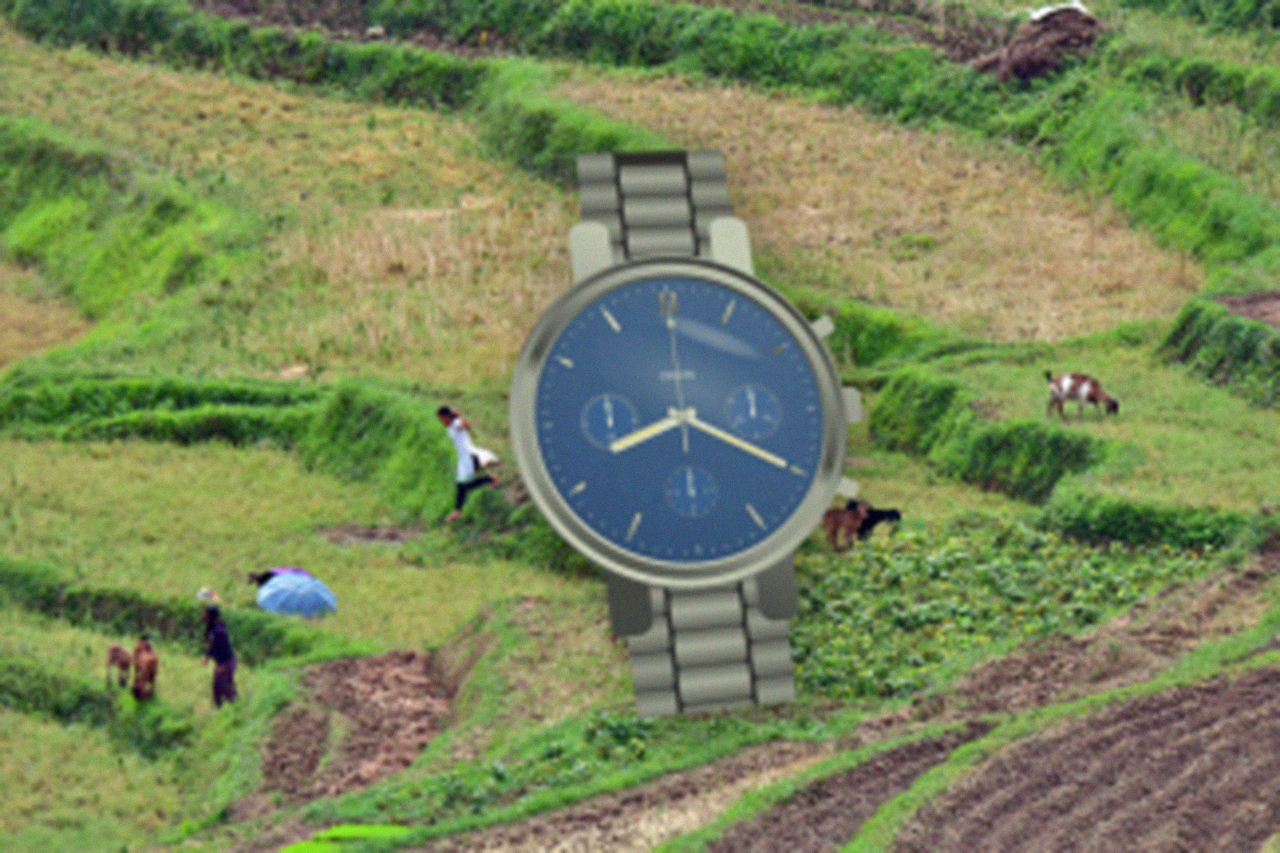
8:20
